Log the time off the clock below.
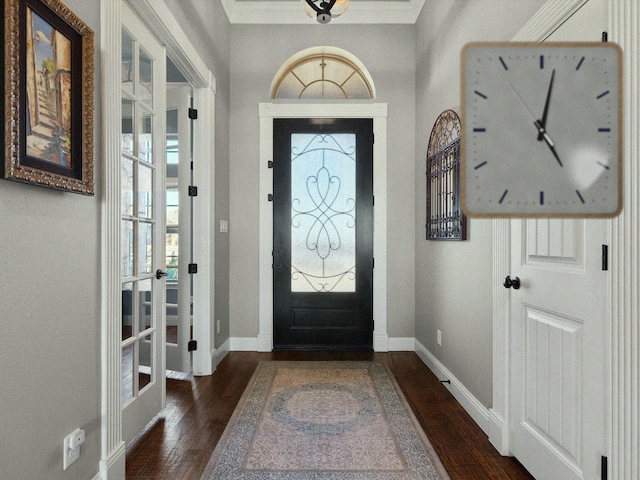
5:01:54
